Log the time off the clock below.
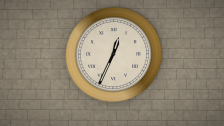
12:34
